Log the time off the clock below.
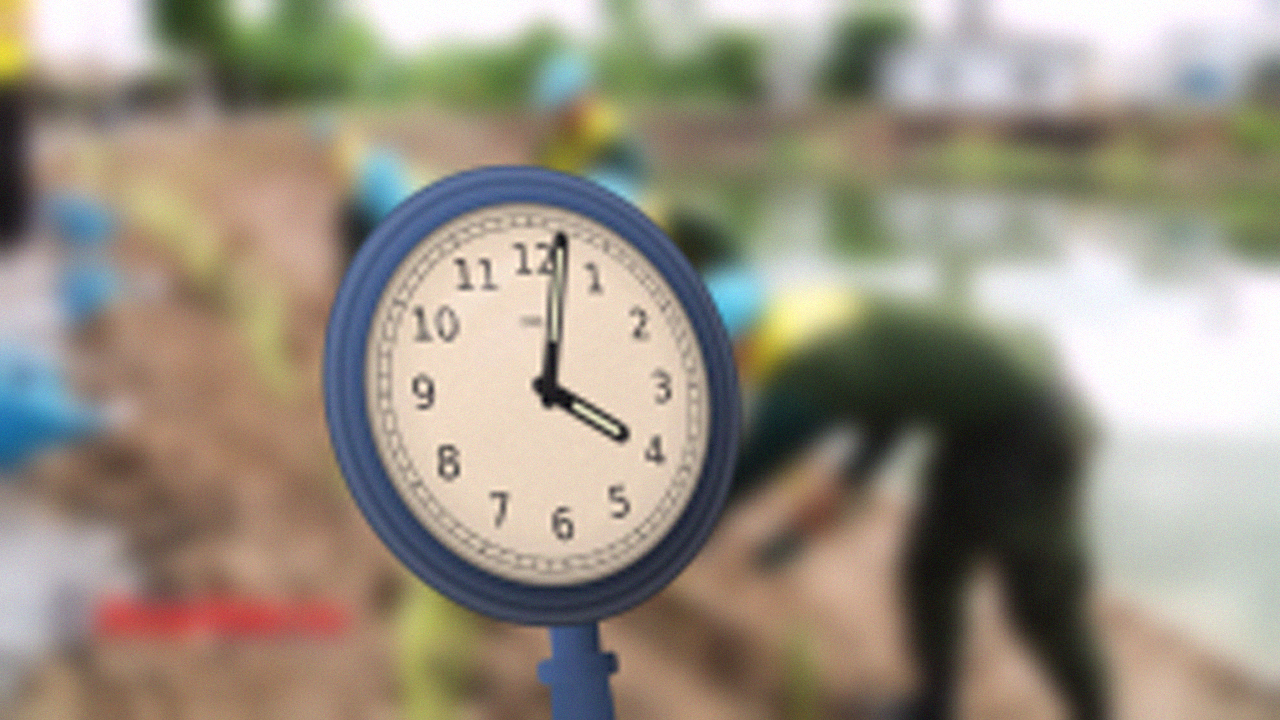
4:02
